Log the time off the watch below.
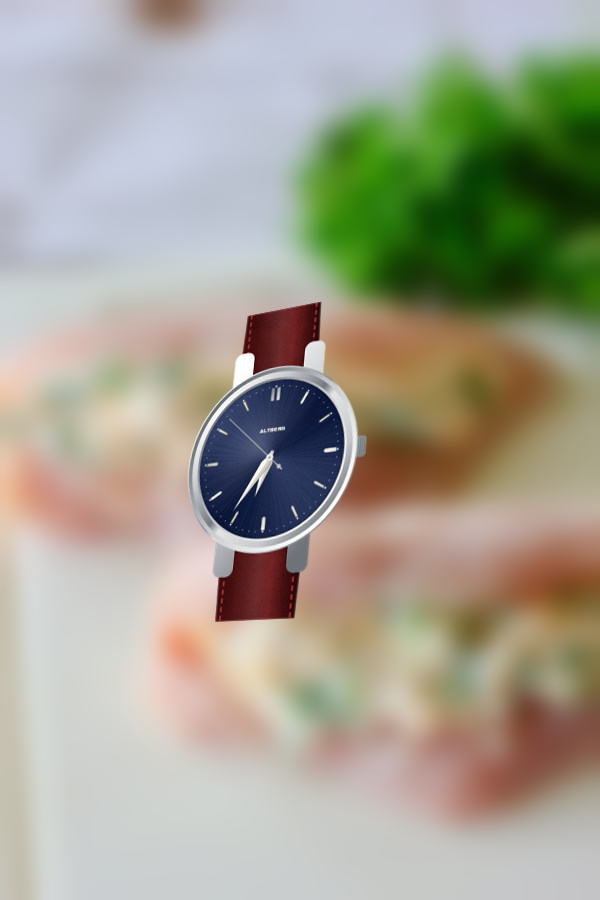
6:35:52
